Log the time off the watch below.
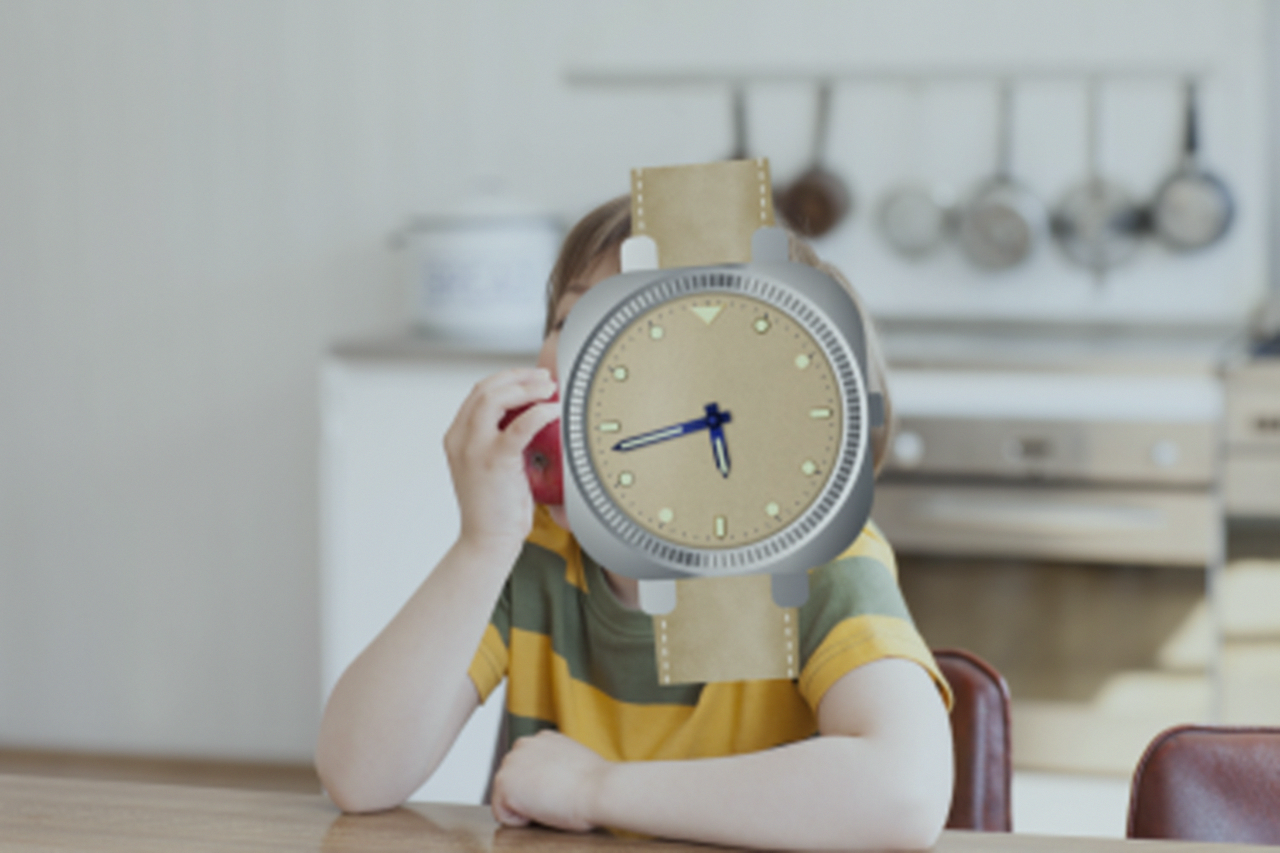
5:43
